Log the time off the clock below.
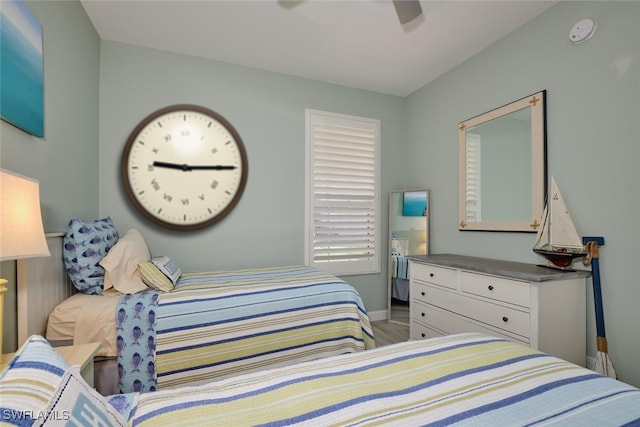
9:15
